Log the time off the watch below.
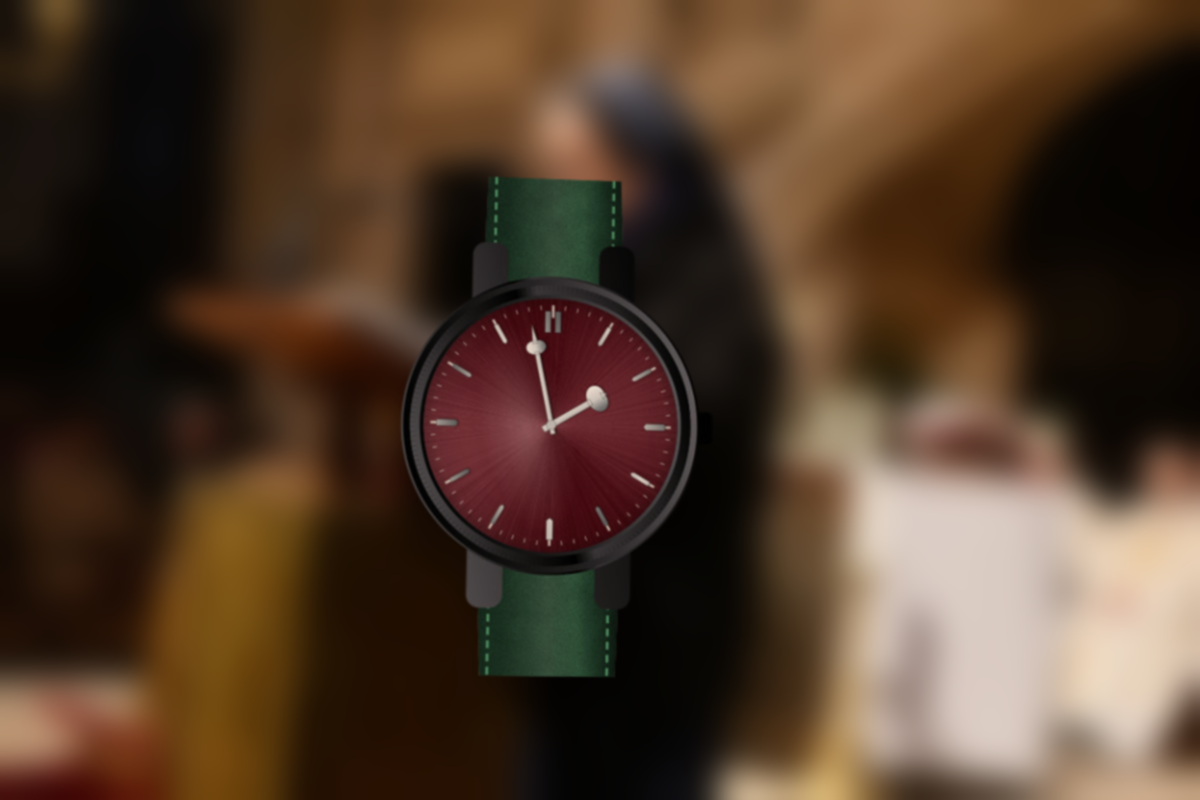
1:58
